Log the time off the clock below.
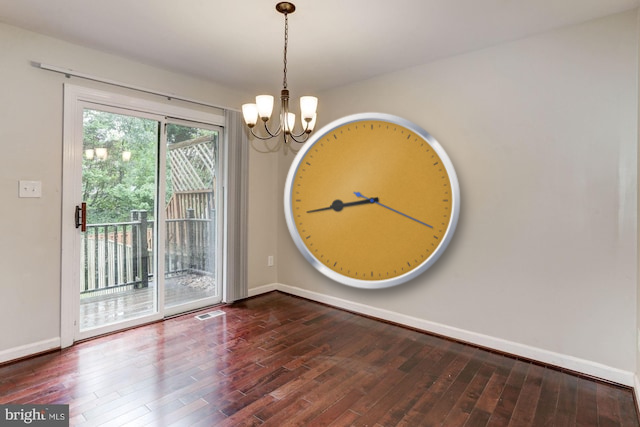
8:43:19
